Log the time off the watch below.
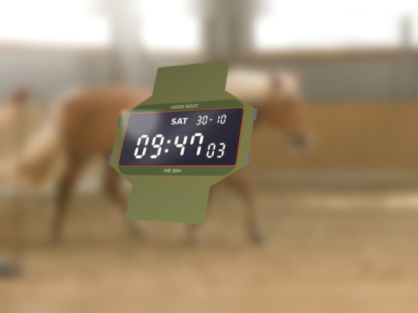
9:47:03
